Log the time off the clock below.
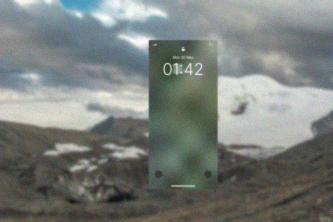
1:42
